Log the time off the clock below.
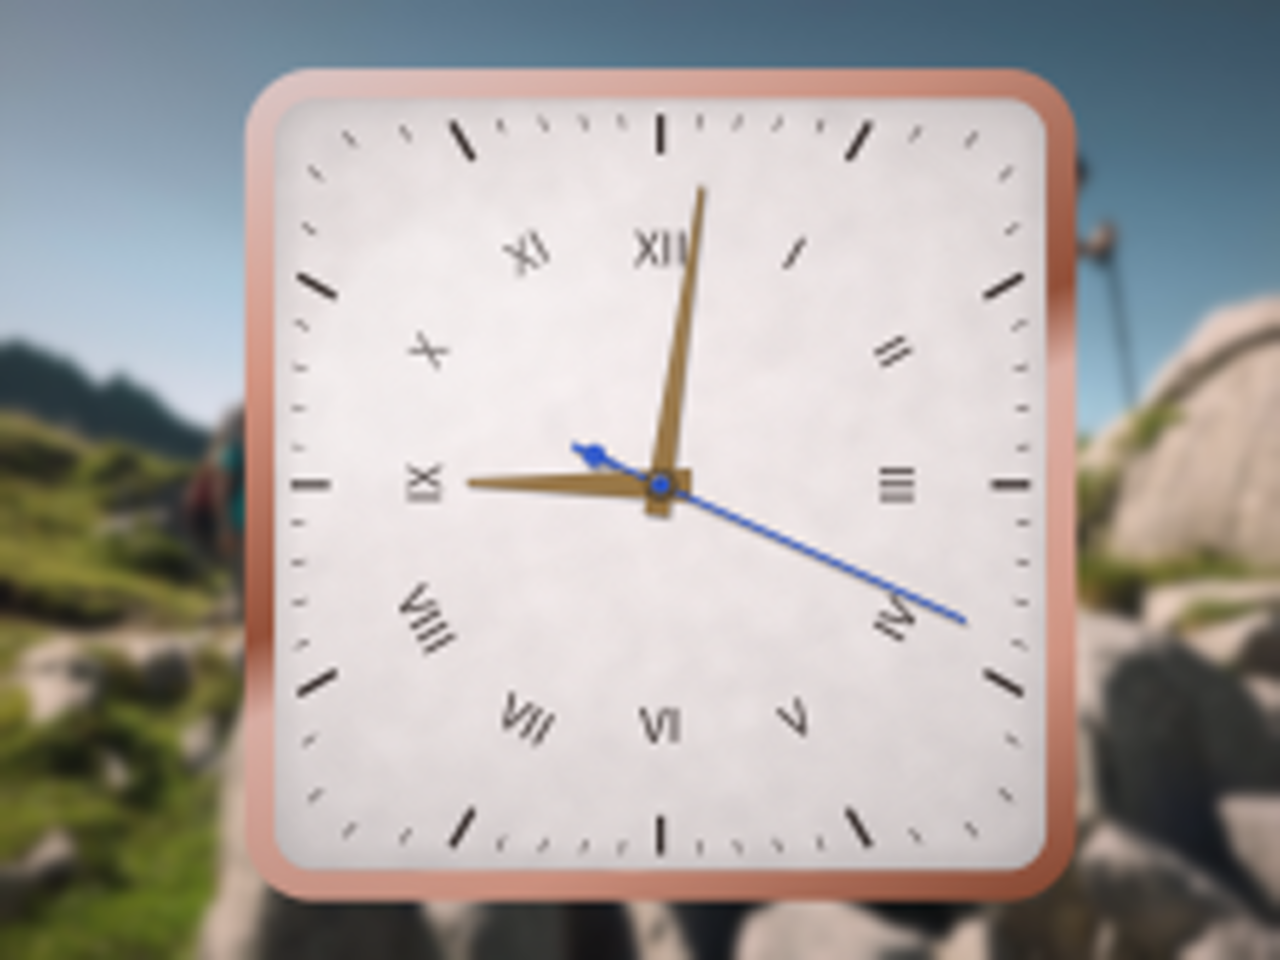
9:01:19
